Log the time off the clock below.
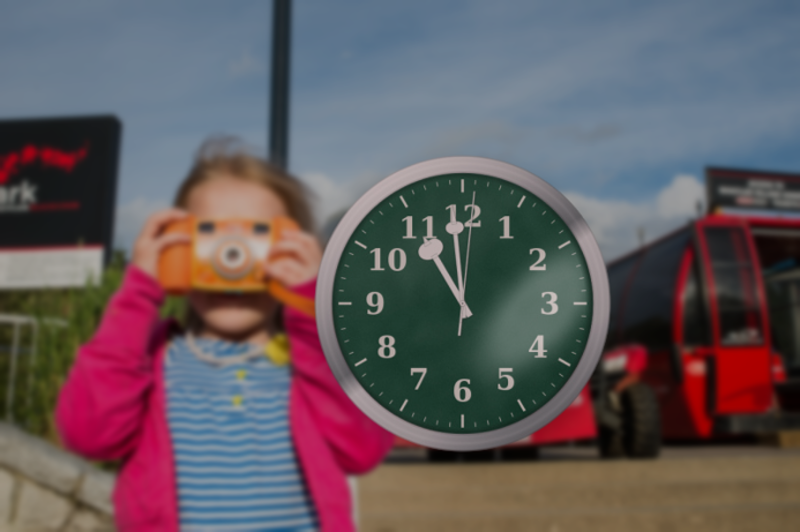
10:59:01
